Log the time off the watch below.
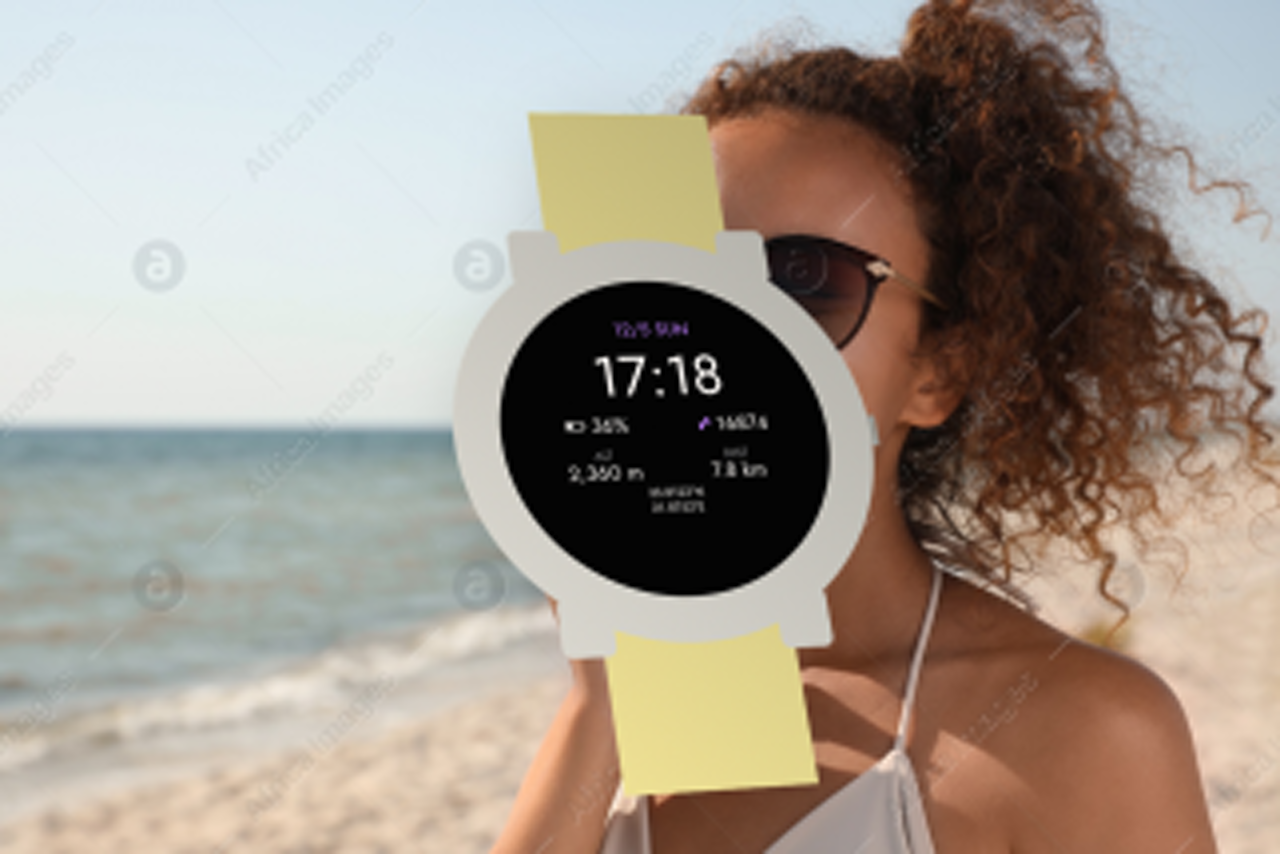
17:18
